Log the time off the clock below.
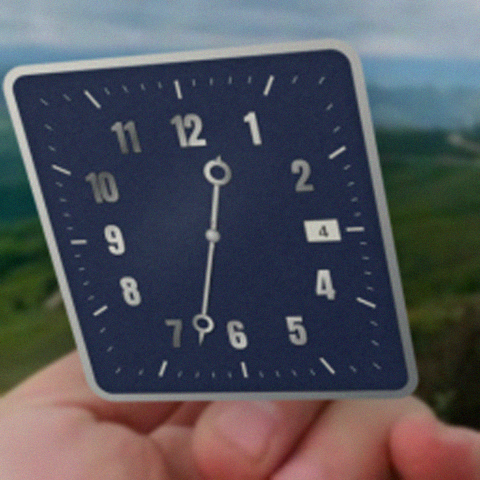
12:33
